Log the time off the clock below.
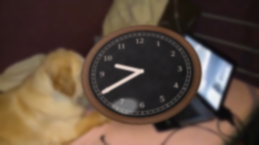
9:40
